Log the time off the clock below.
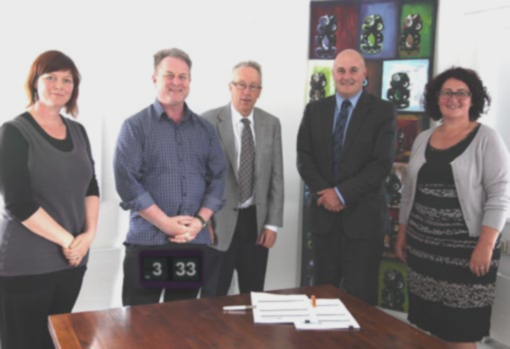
3:33
